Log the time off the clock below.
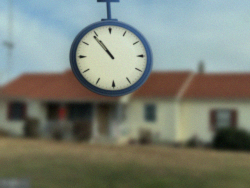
10:54
